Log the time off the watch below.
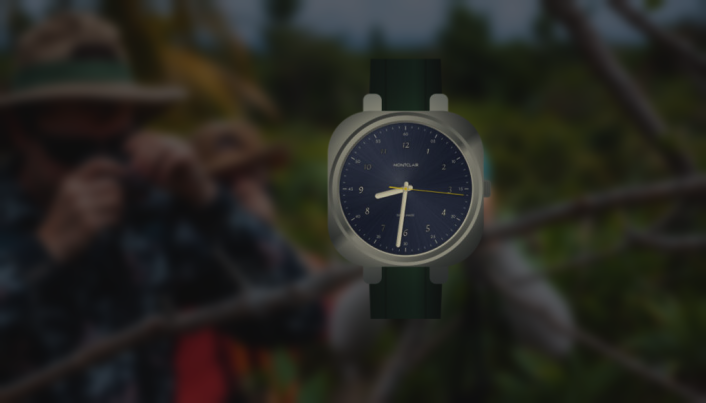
8:31:16
